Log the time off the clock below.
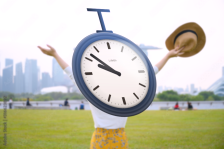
9:52
